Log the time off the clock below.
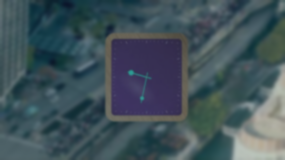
9:32
